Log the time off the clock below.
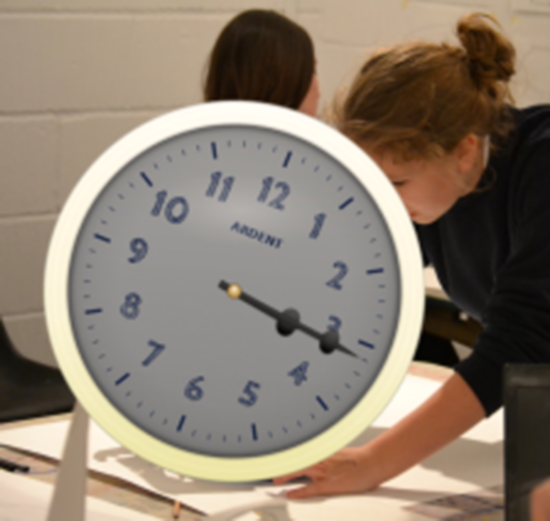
3:16
